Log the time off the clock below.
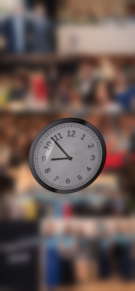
8:53
